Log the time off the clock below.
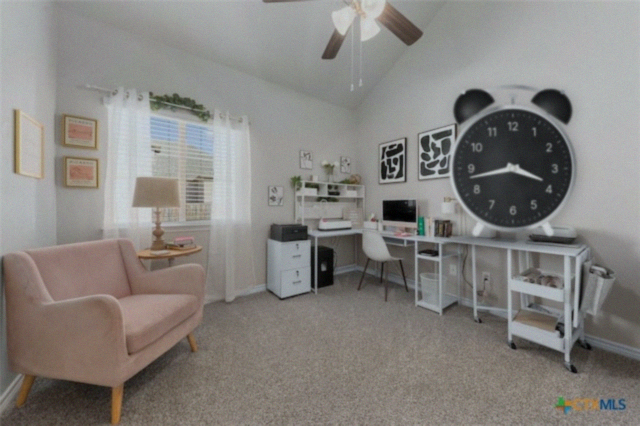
3:43
